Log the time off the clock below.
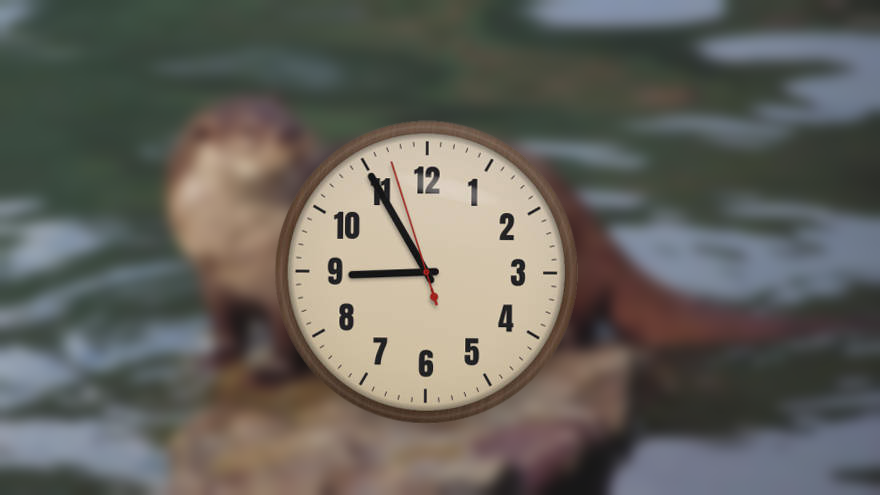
8:54:57
